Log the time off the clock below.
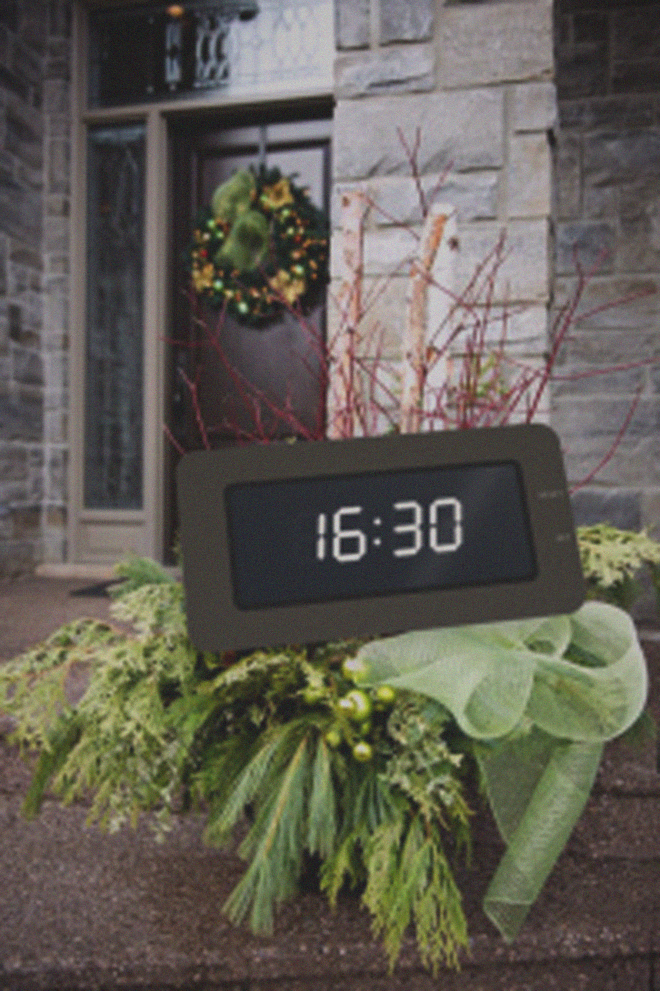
16:30
